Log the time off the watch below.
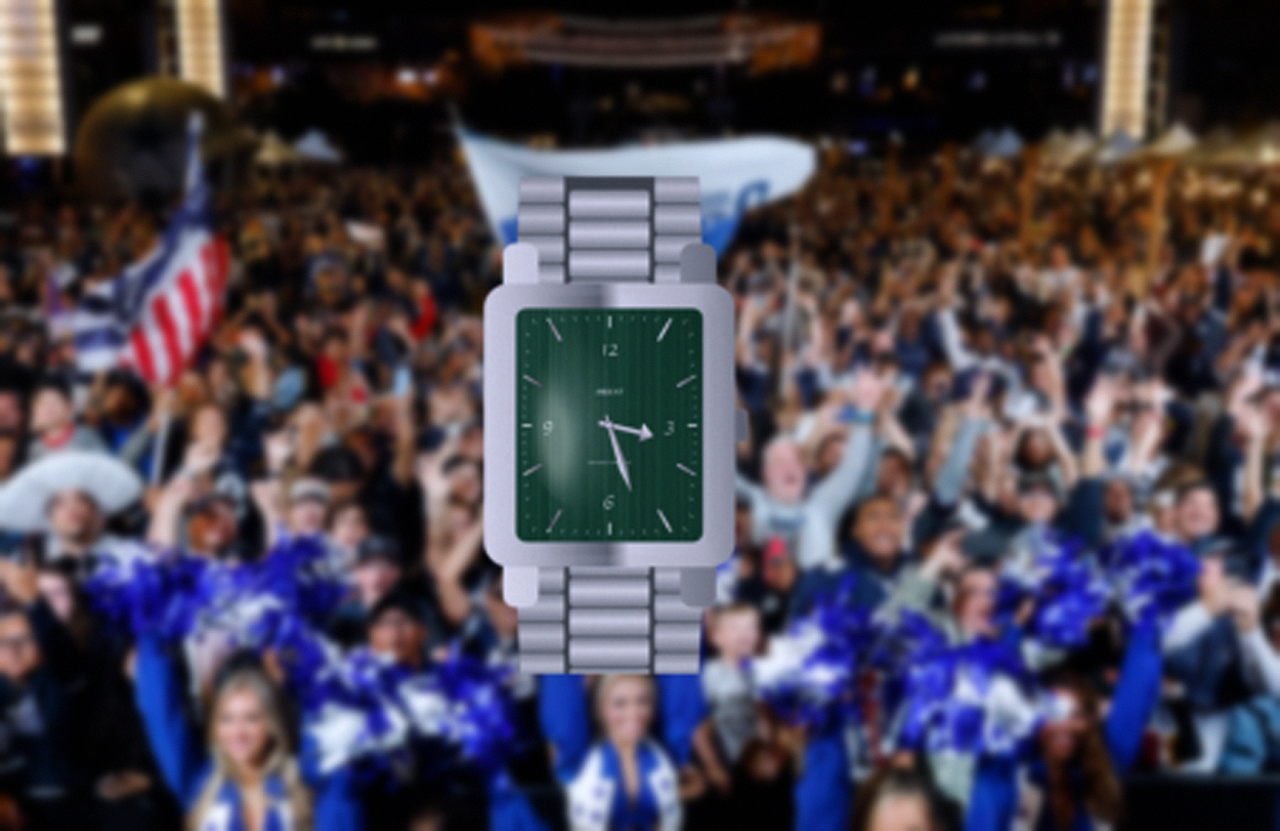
3:27
